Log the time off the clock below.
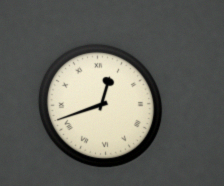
12:42
